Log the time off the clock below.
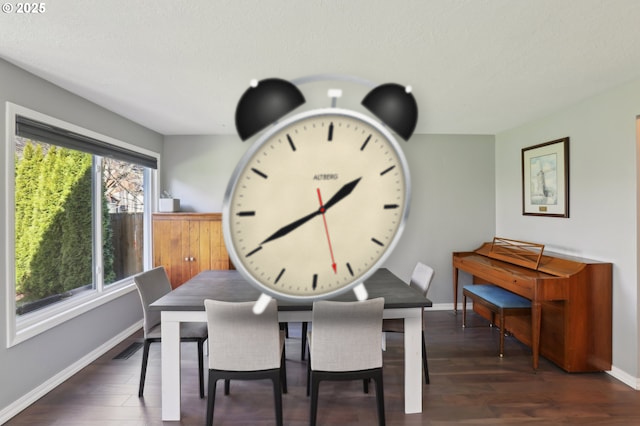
1:40:27
